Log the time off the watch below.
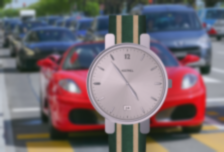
4:54
